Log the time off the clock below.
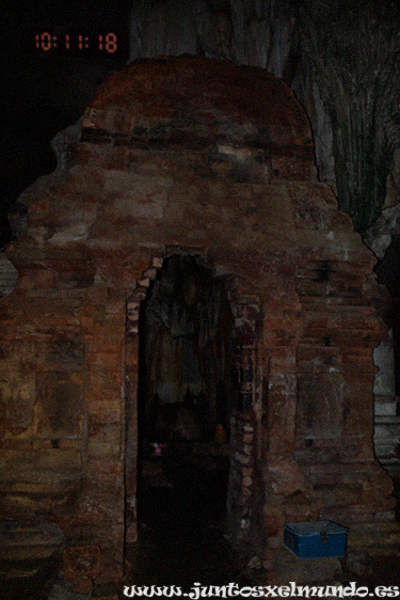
10:11:18
